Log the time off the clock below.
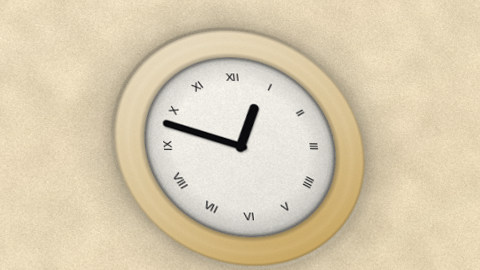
12:48
